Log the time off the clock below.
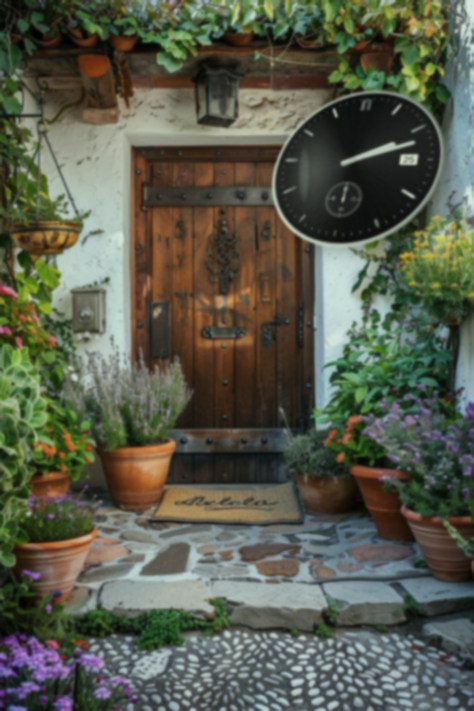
2:12
